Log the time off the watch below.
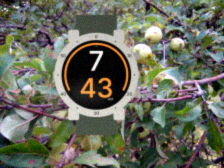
7:43
